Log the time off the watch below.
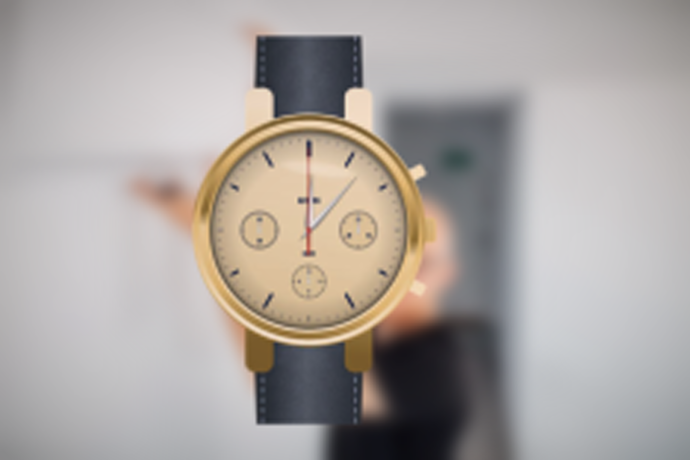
12:07
